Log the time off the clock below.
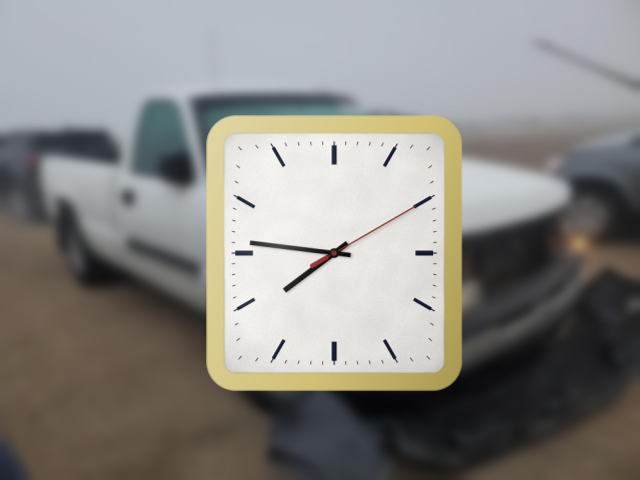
7:46:10
